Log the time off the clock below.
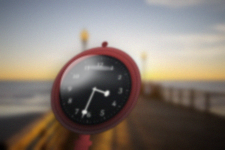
3:32
